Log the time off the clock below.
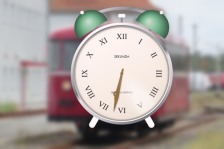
6:32
